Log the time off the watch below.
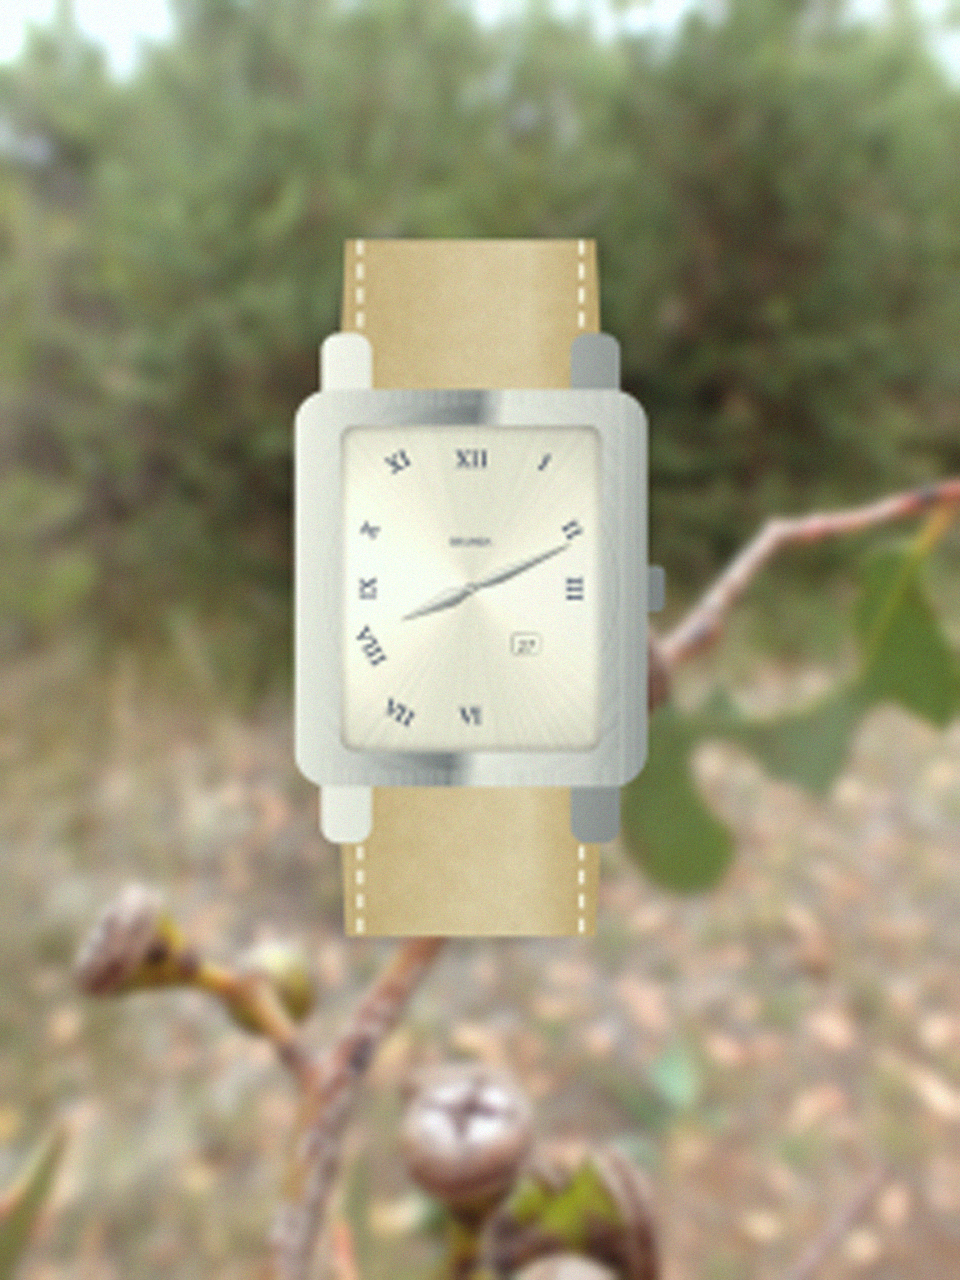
8:11
